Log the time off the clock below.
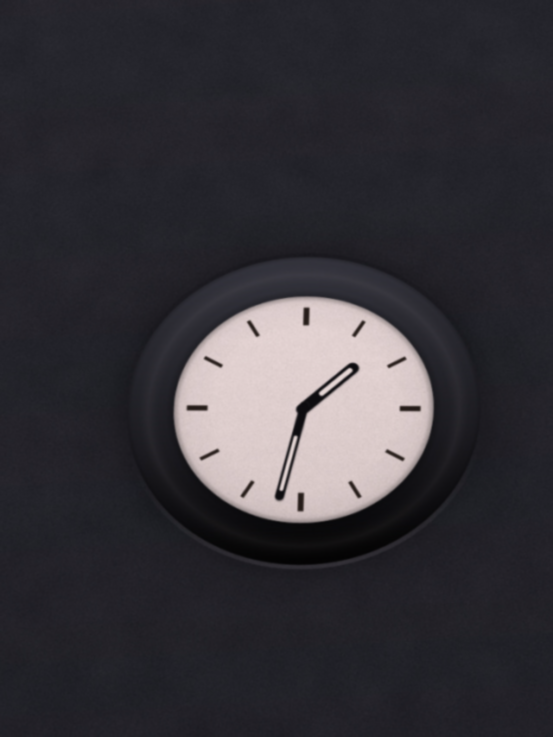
1:32
